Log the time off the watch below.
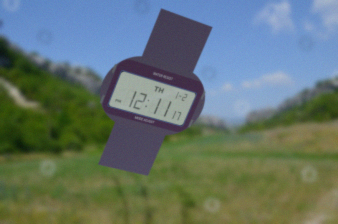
12:11
